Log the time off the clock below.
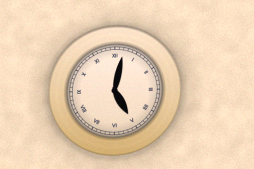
5:02
